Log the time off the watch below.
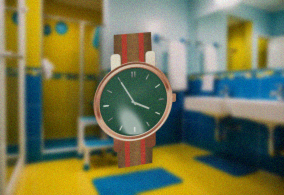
3:55
